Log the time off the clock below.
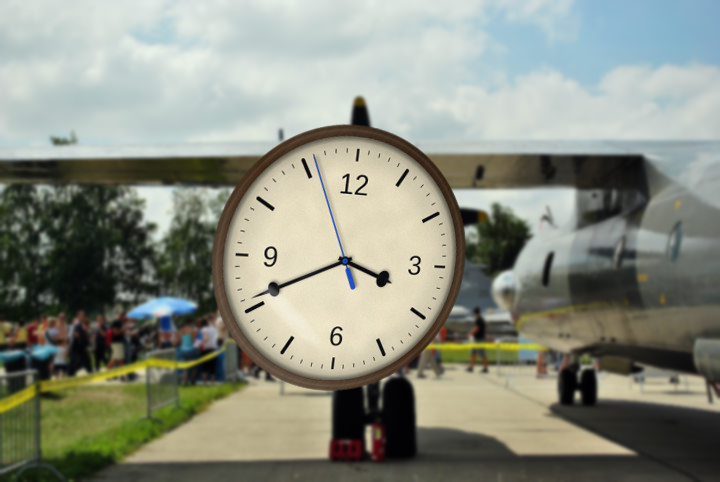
3:40:56
